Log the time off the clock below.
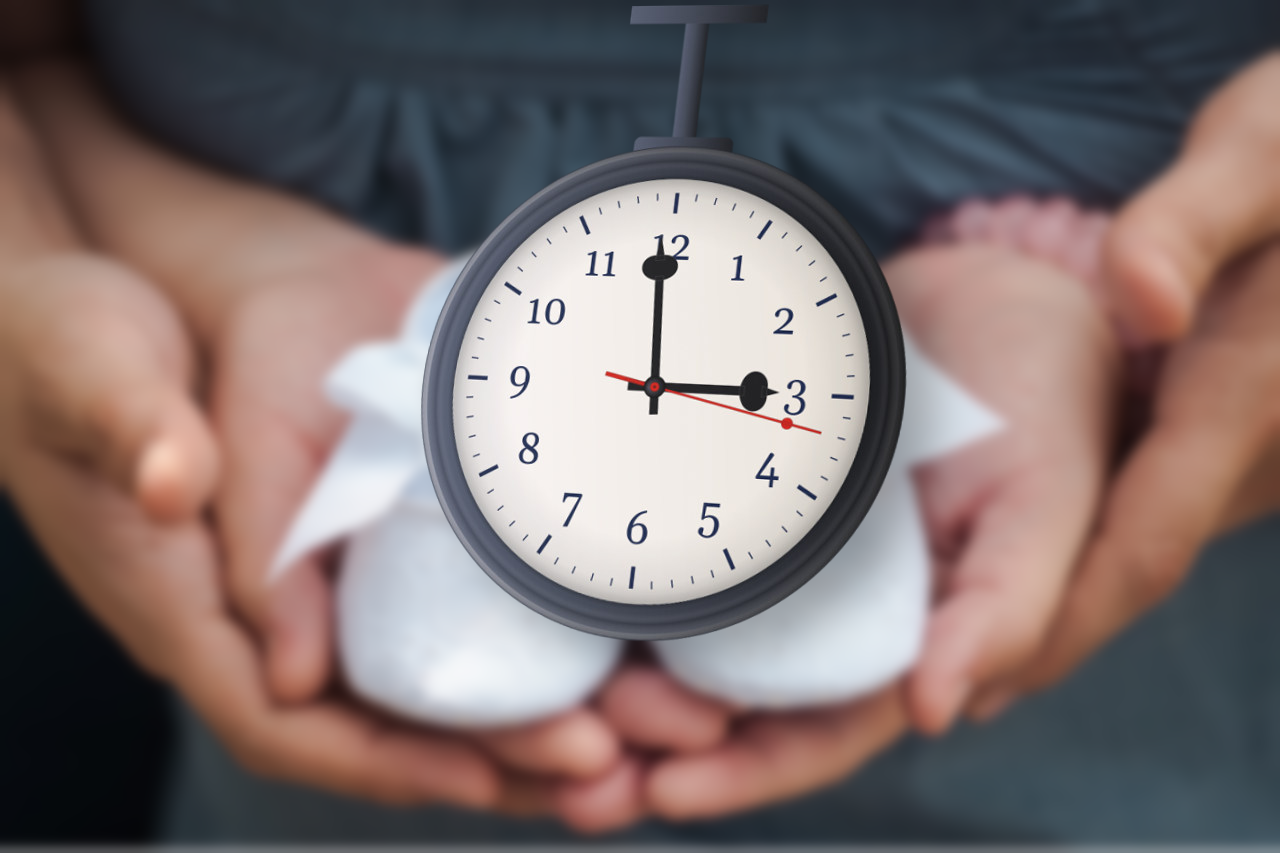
2:59:17
